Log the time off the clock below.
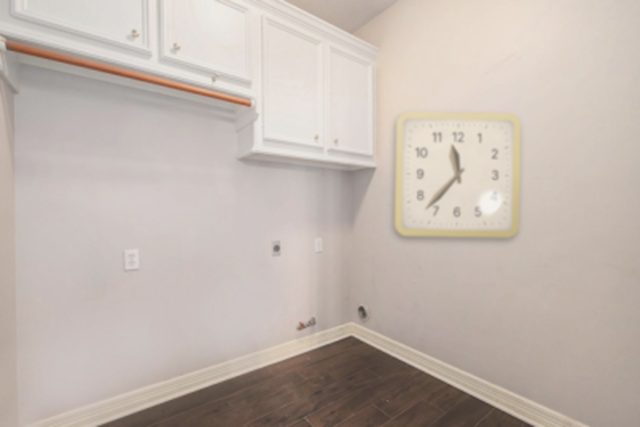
11:37
